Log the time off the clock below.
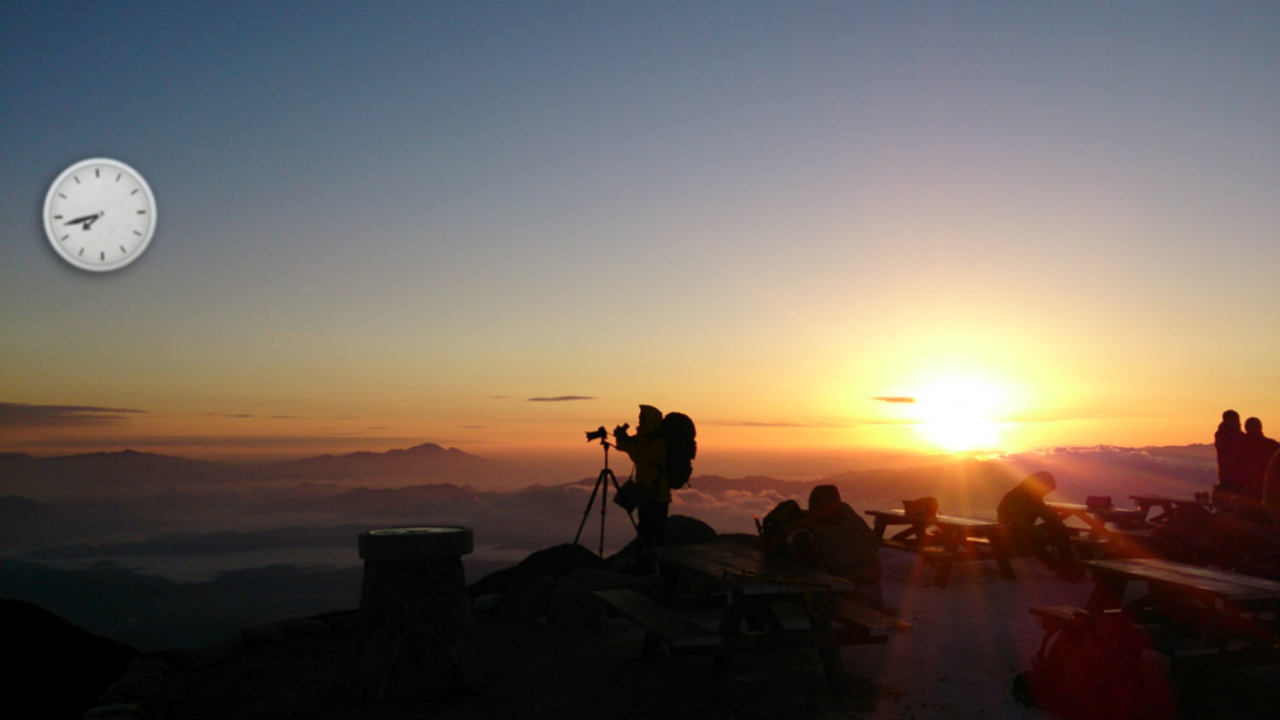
7:43
